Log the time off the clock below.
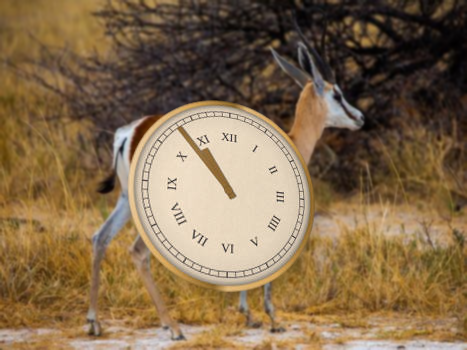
10:53
